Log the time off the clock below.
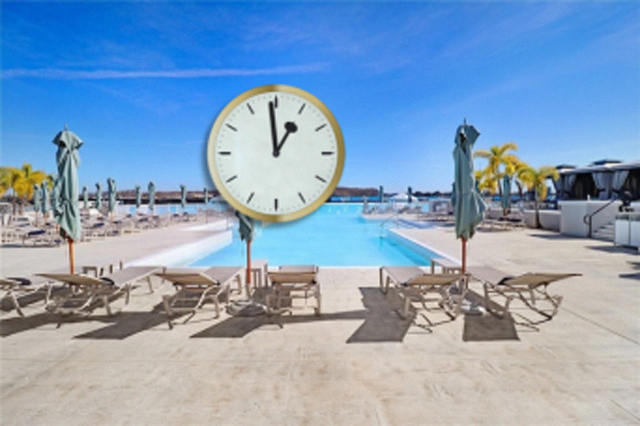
12:59
